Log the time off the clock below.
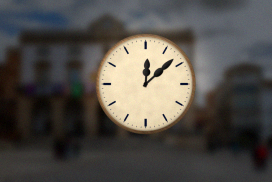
12:08
